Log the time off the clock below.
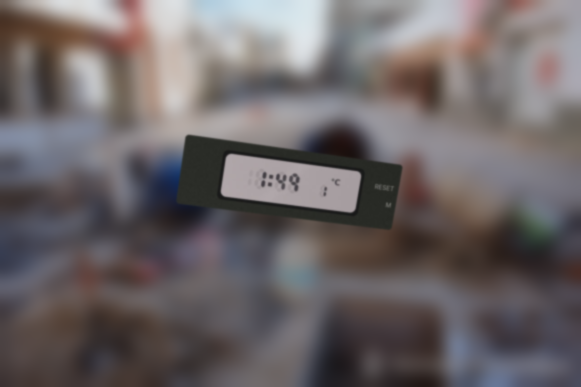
1:49
